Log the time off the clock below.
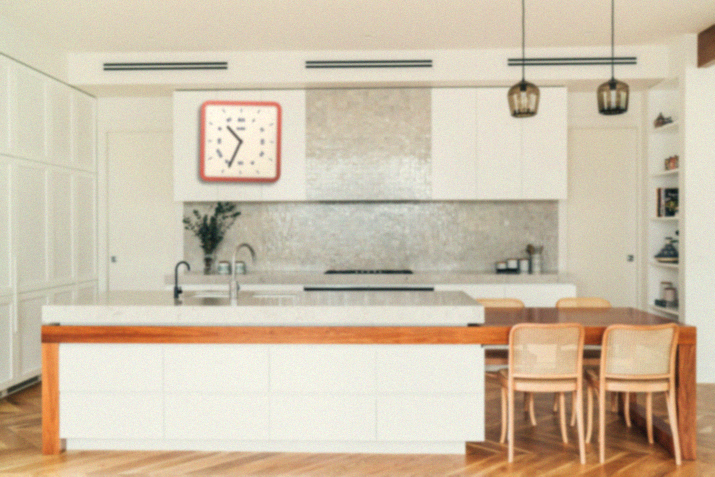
10:34
